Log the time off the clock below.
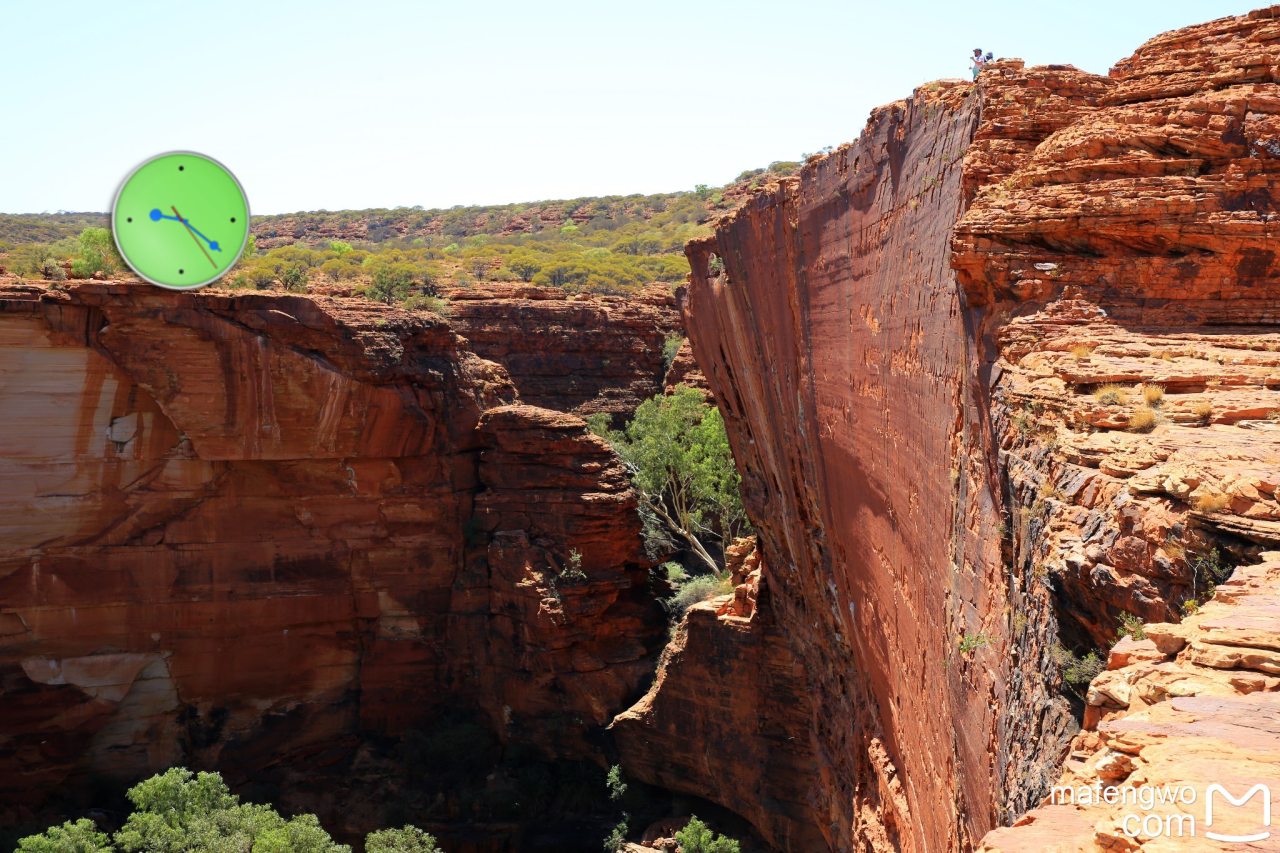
9:21:24
